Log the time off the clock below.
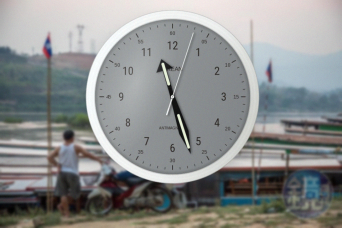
11:27:03
